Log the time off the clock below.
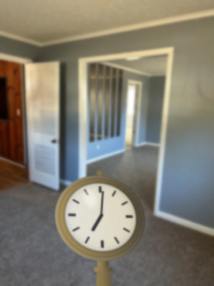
7:01
